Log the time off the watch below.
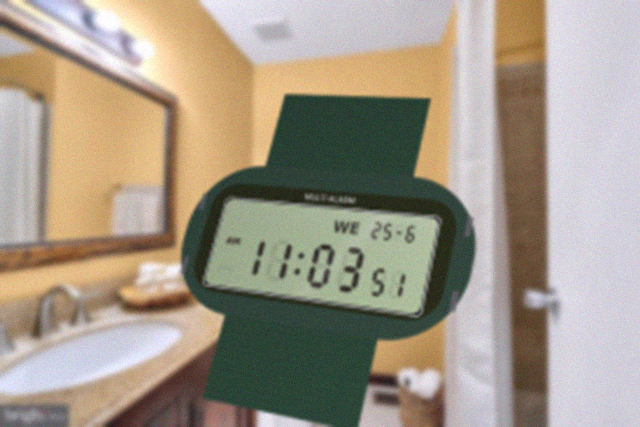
11:03:51
